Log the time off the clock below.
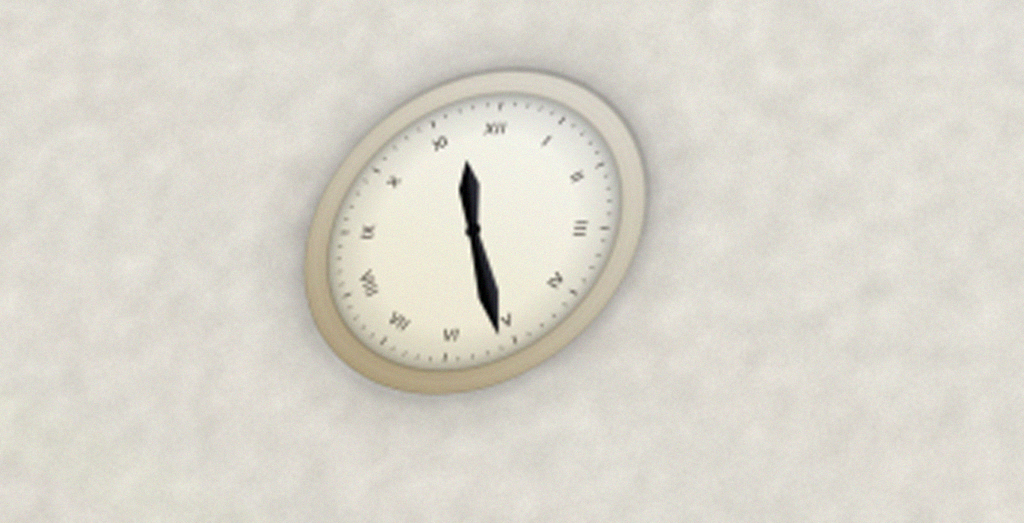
11:26
